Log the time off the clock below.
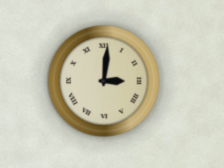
3:01
